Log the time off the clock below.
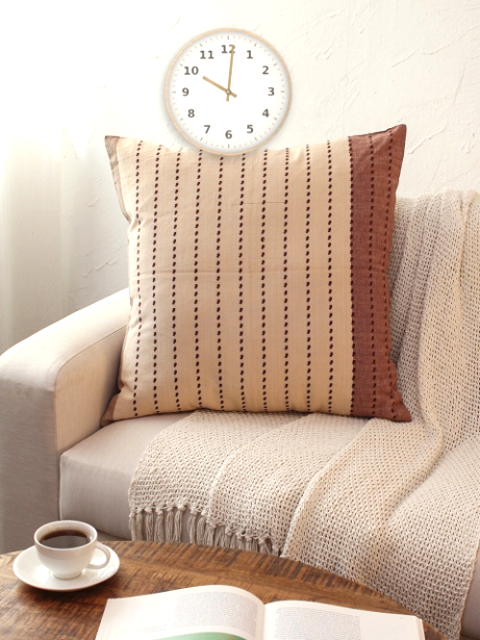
10:01
